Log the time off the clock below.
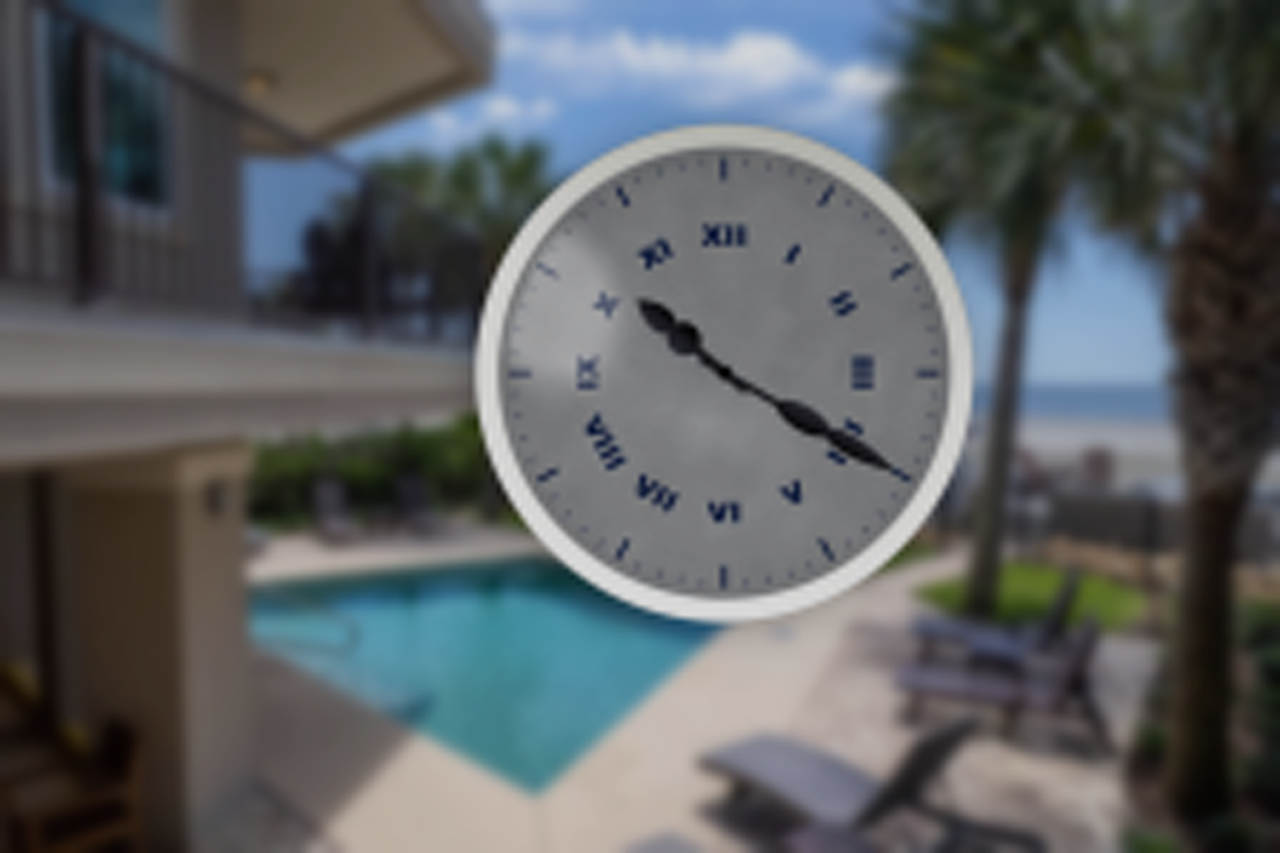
10:20
